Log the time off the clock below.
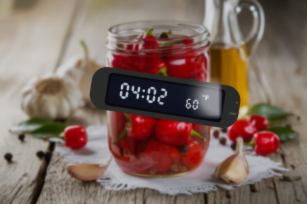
4:02
